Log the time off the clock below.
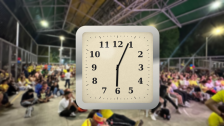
6:04
